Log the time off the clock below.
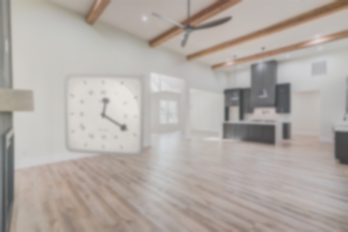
12:20
